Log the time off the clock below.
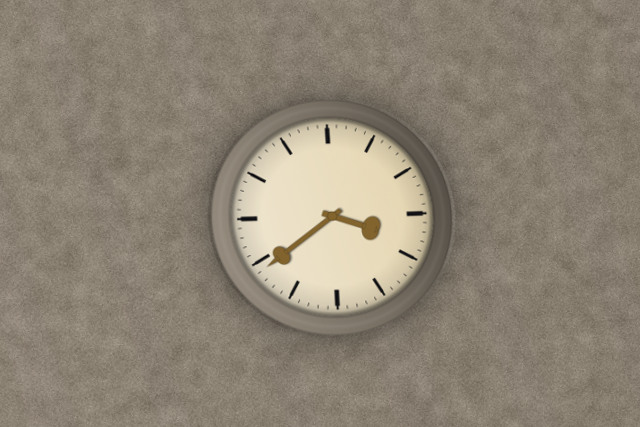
3:39
